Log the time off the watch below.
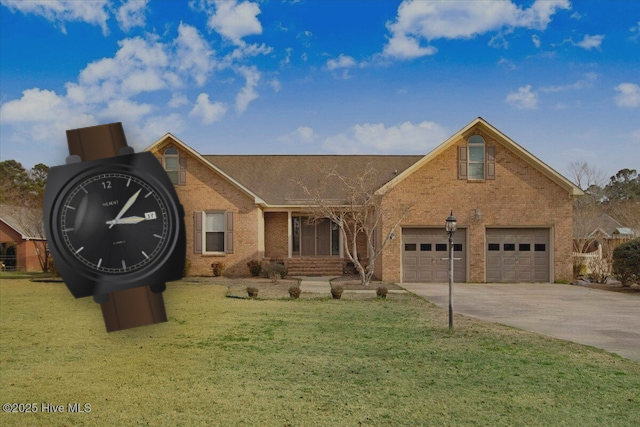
3:08
